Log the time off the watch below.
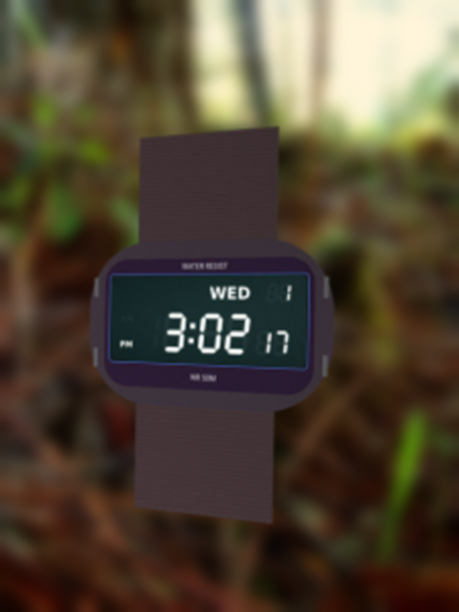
3:02:17
